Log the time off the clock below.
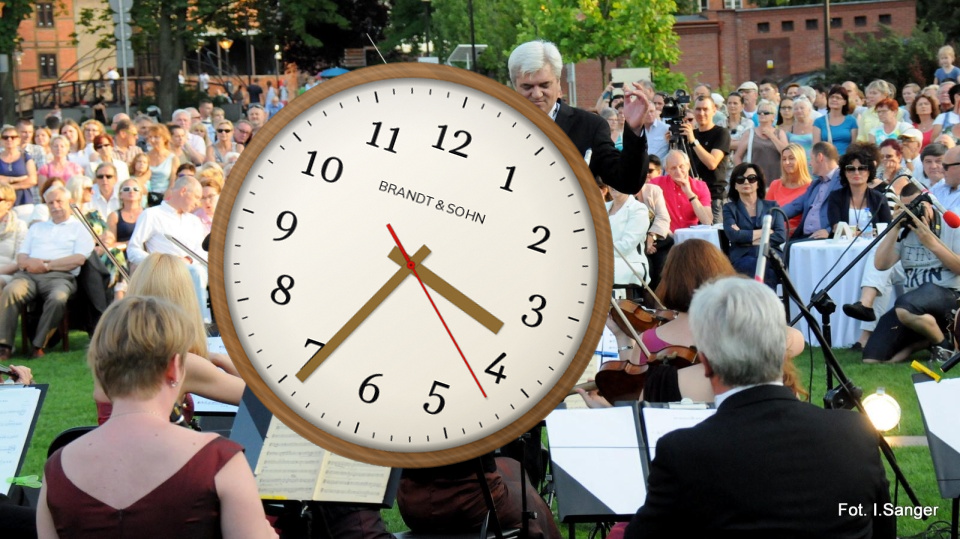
3:34:22
